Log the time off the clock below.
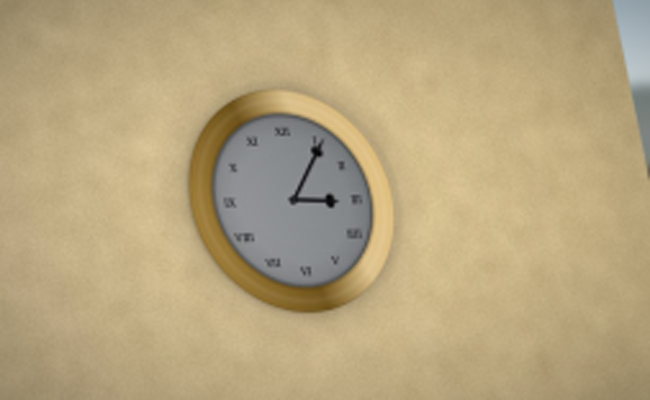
3:06
